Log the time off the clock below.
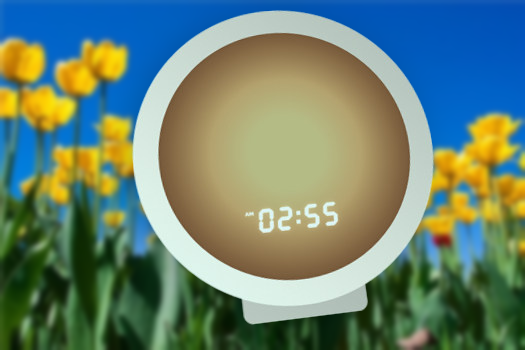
2:55
